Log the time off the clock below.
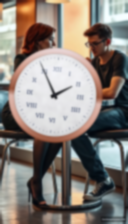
1:55
